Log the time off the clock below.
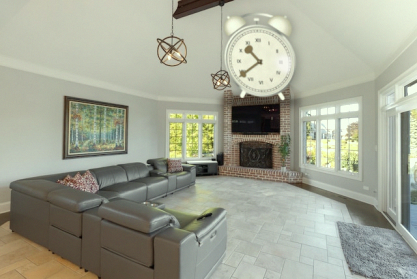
10:39
